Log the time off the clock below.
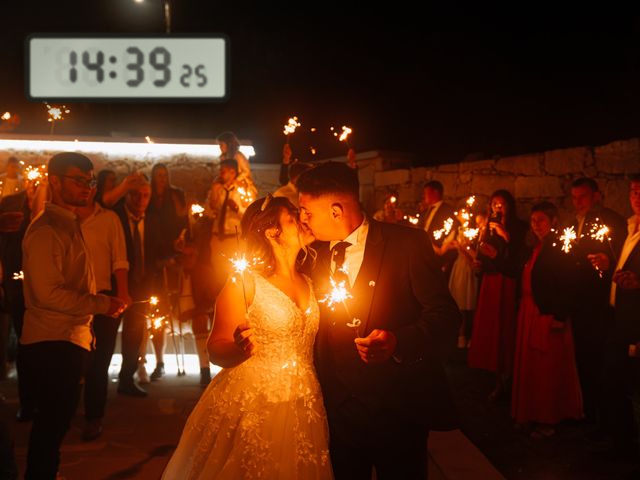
14:39:25
